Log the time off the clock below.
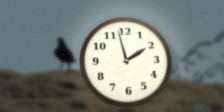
1:58
